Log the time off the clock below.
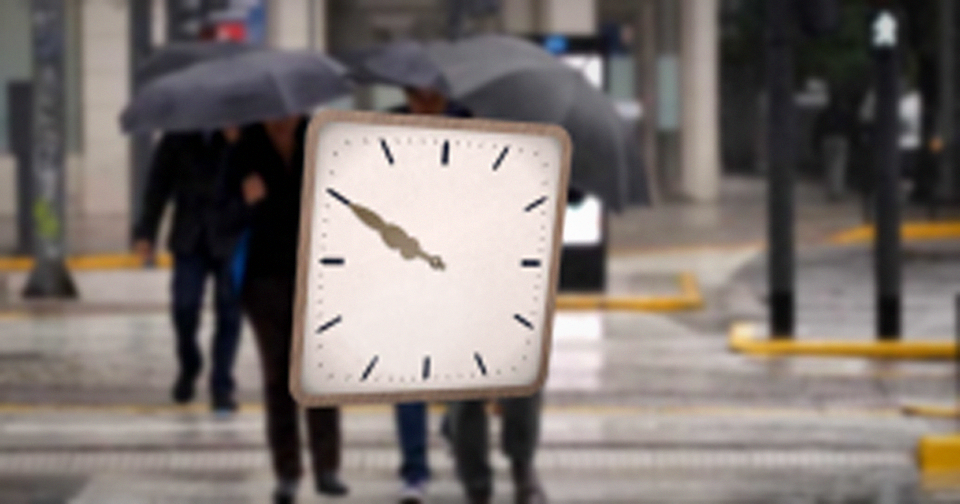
9:50
